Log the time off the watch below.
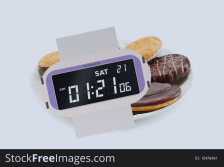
1:21:06
